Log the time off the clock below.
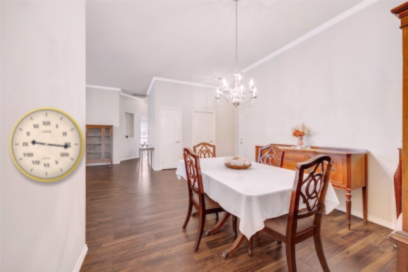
9:16
